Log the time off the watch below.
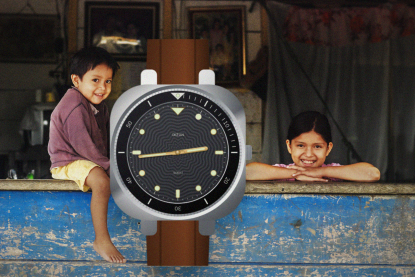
2:44
